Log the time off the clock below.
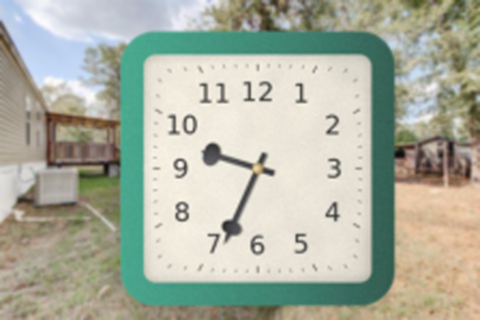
9:34
